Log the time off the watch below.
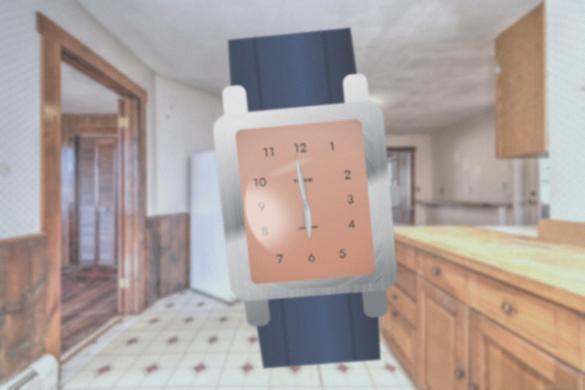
5:59
